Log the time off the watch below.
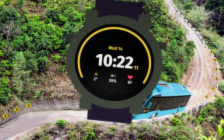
10:22
